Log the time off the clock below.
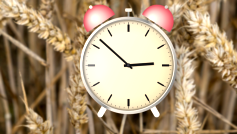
2:52
